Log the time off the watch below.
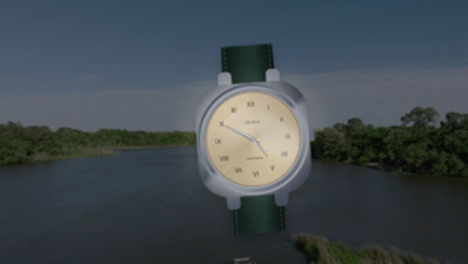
4:50
